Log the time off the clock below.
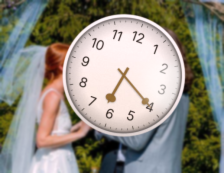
6:20
